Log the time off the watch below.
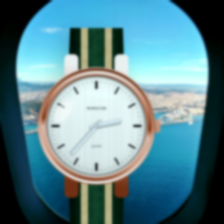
2:37
